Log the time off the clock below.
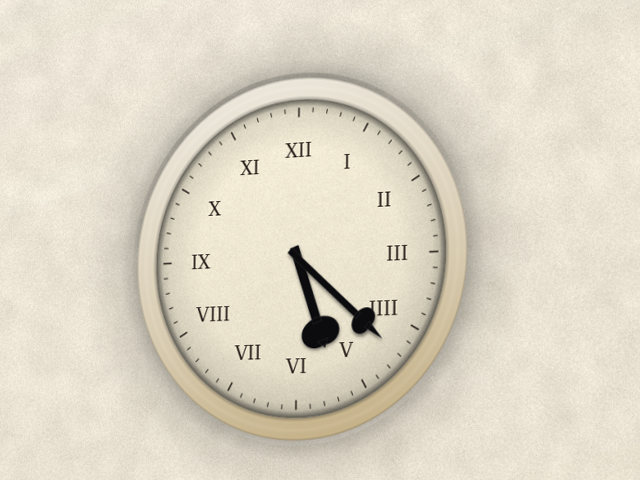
5:22
